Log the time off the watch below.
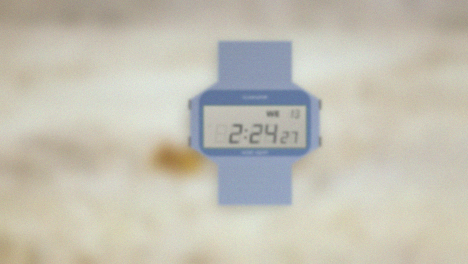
2:24:27
